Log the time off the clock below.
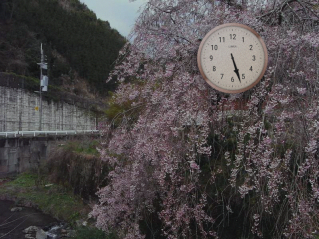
5:27
